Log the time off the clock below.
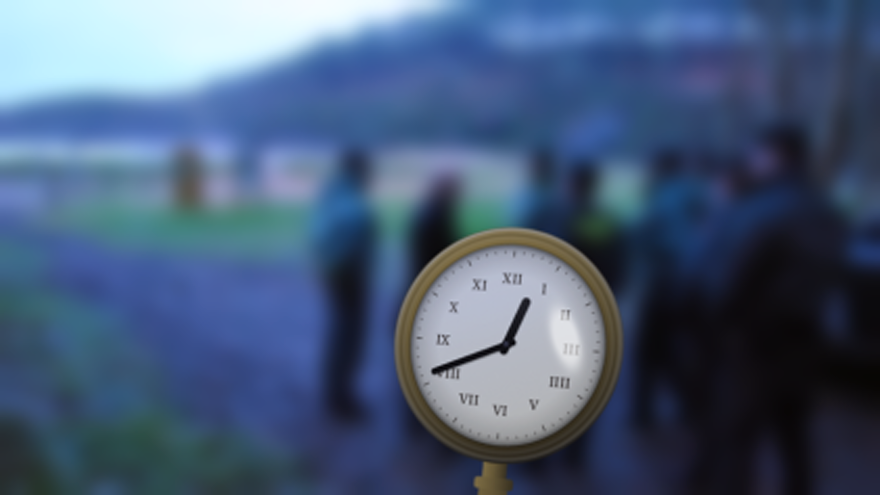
12:41
